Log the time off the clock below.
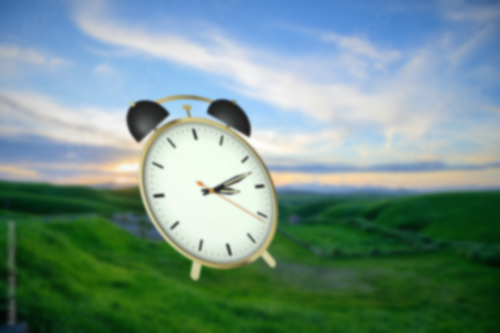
3:12:21
